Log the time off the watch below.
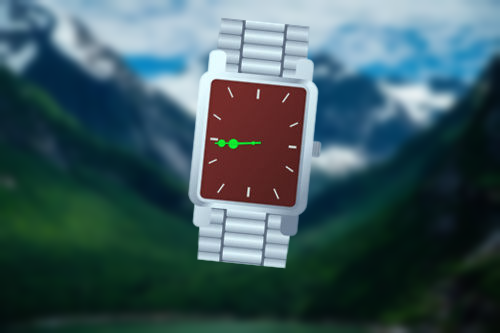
8:44
